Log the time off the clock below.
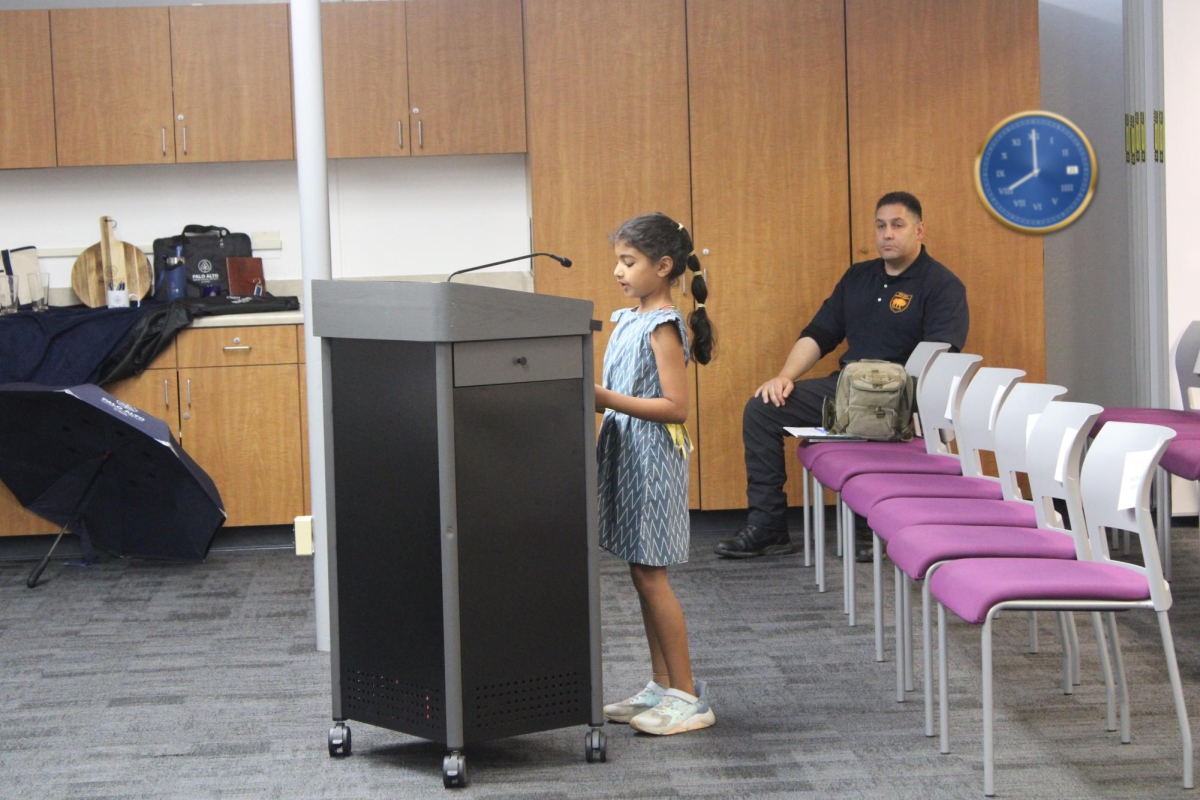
8:00
